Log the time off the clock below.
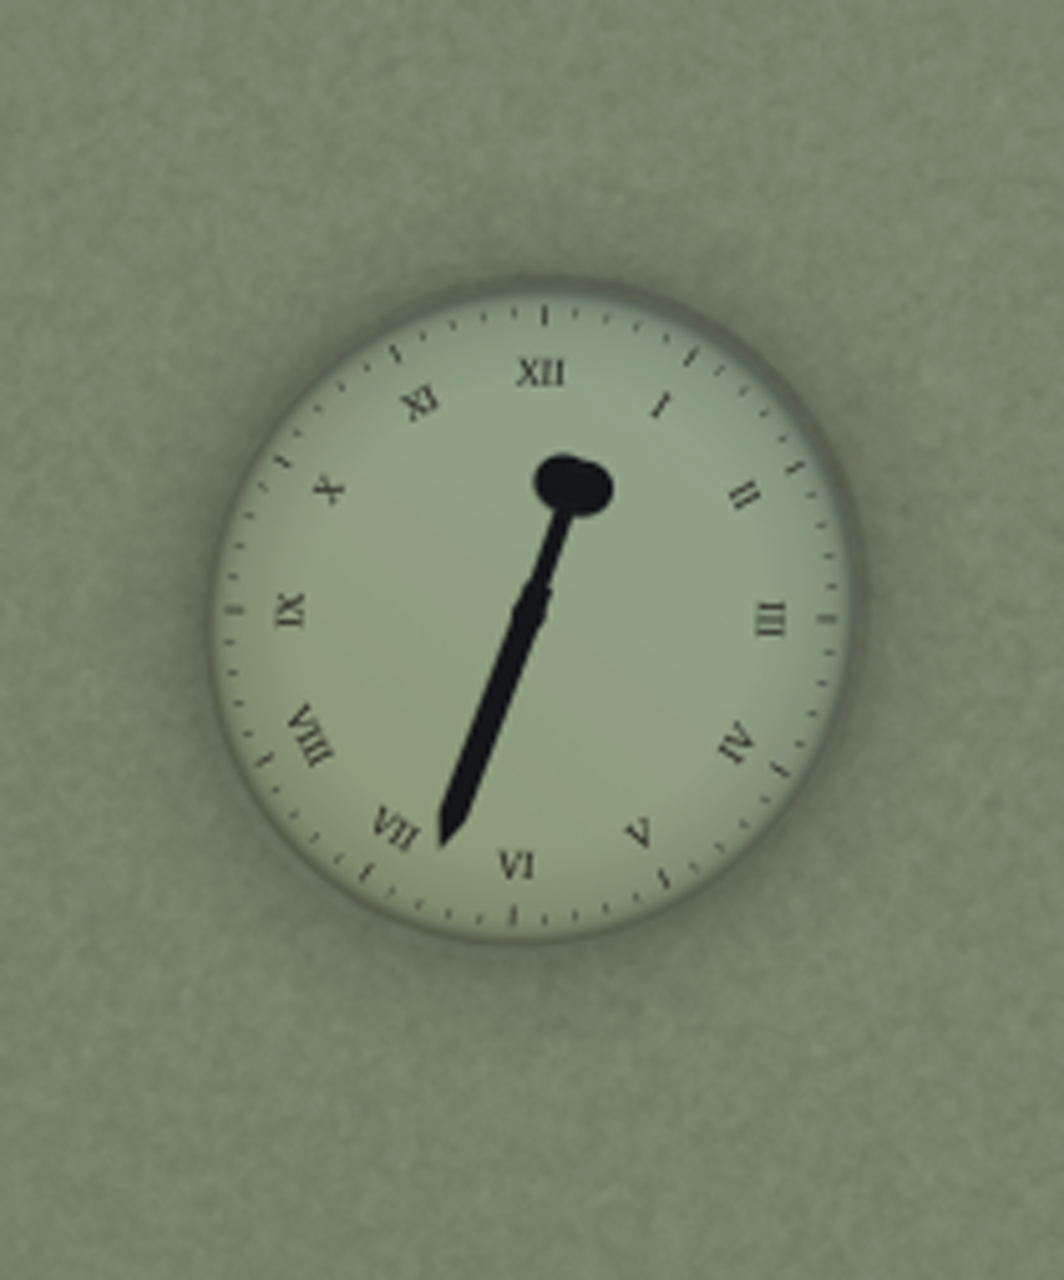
12:33
